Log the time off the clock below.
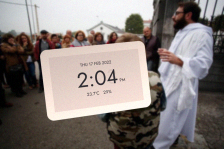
2:04
